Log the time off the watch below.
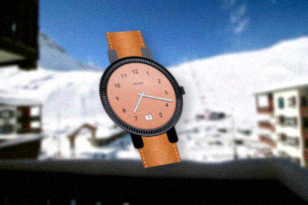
7:18
